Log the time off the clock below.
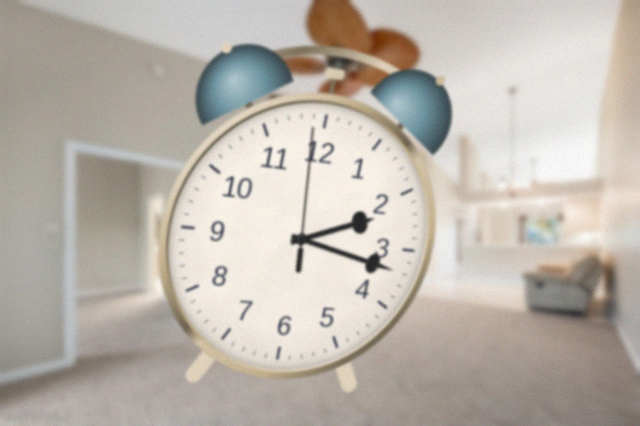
2:16:59
